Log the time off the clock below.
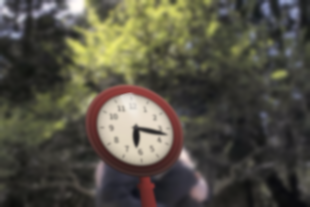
6:17
